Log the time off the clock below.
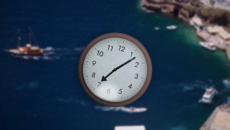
7:07
